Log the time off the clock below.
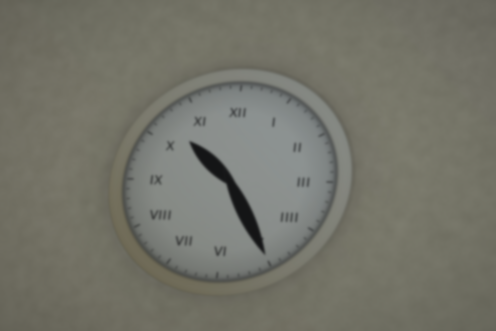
10:25
